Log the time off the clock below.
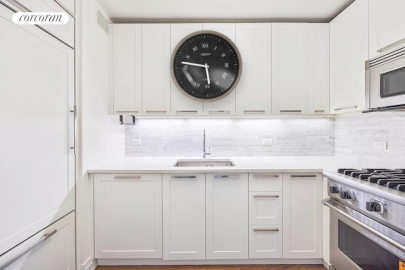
5:47
